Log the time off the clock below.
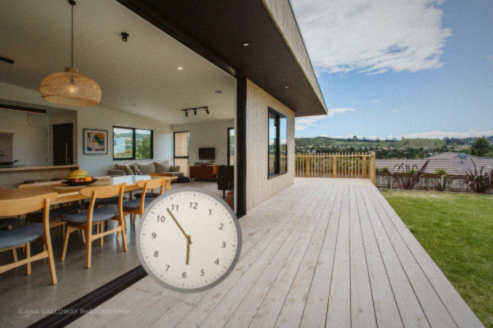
5:53
